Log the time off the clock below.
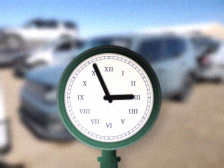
2:56
